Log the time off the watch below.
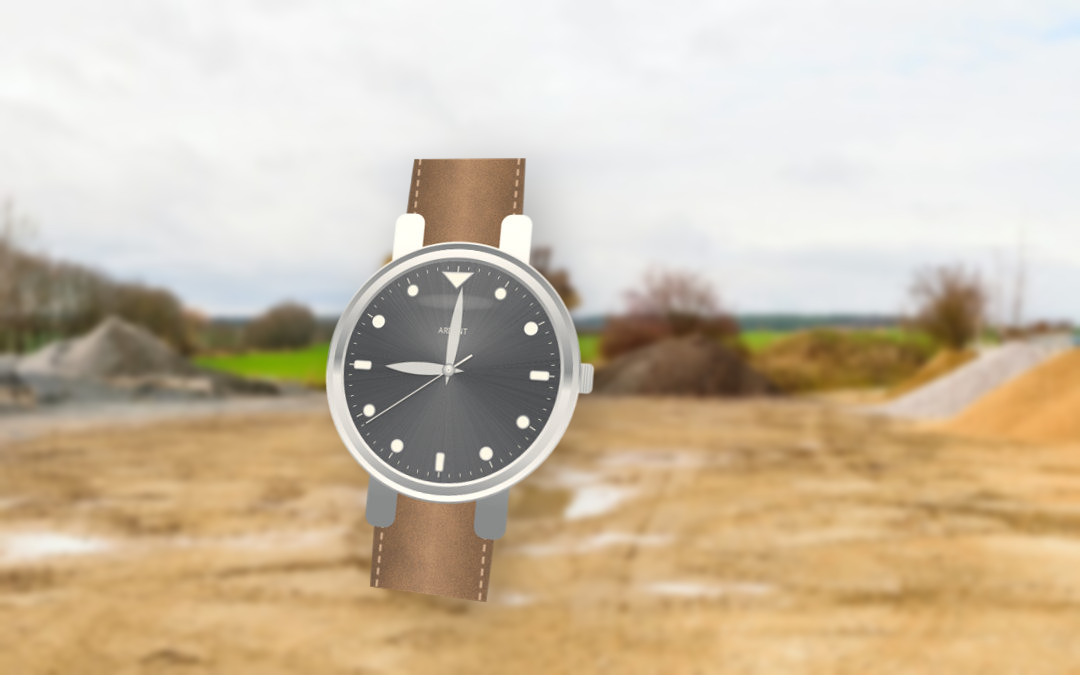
9:00:39
